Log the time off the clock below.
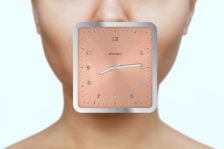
8:14
